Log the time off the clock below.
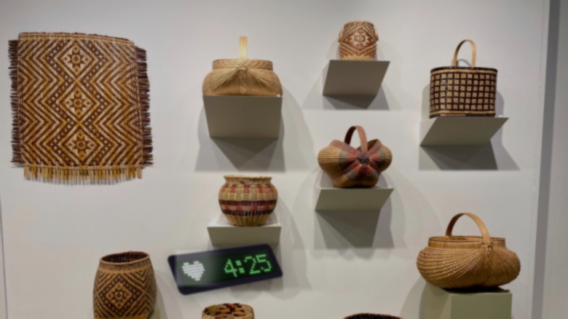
4:25
